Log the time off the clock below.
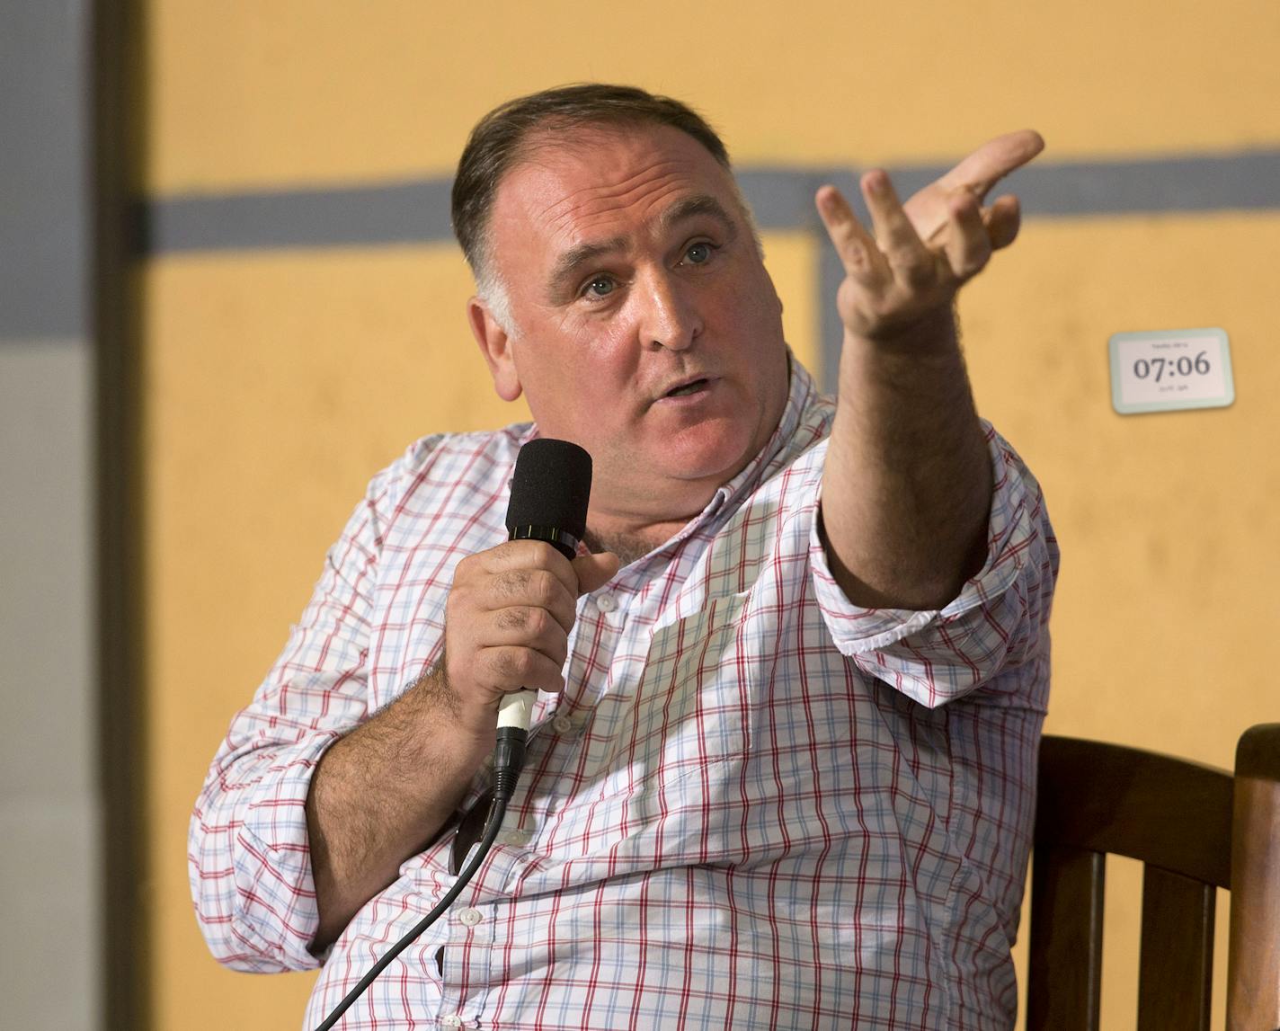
7:06
